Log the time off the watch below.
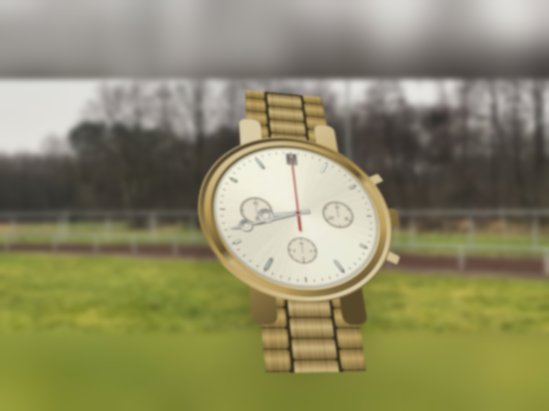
8:42
